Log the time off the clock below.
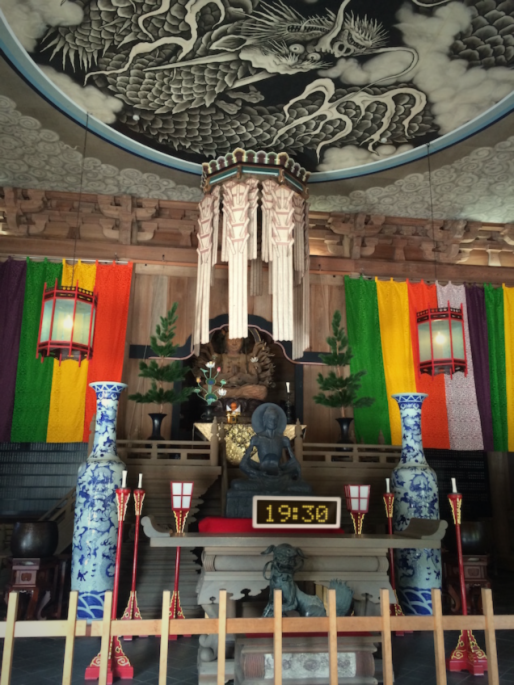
19:30
